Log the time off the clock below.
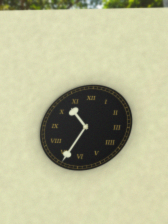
10:34
